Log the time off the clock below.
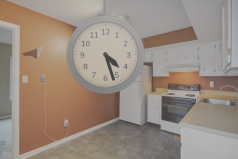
4:27
